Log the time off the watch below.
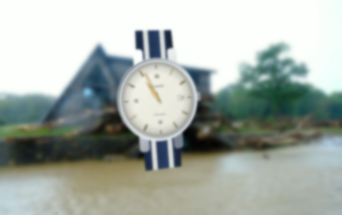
10:56
